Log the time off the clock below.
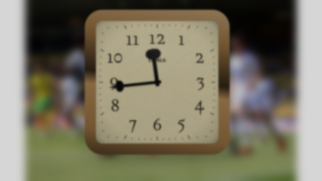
11:44
